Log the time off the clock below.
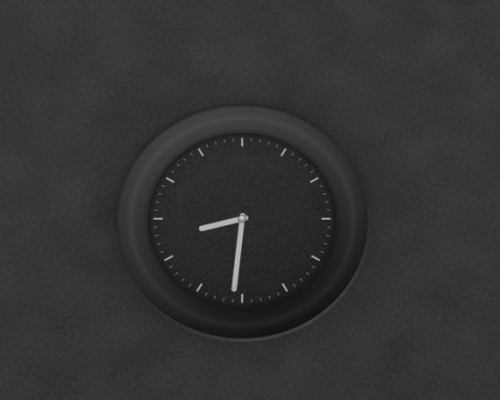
8:31
